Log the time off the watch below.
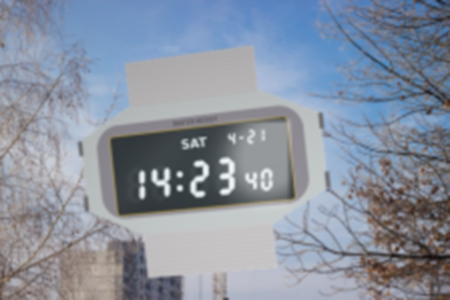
14:23:40
